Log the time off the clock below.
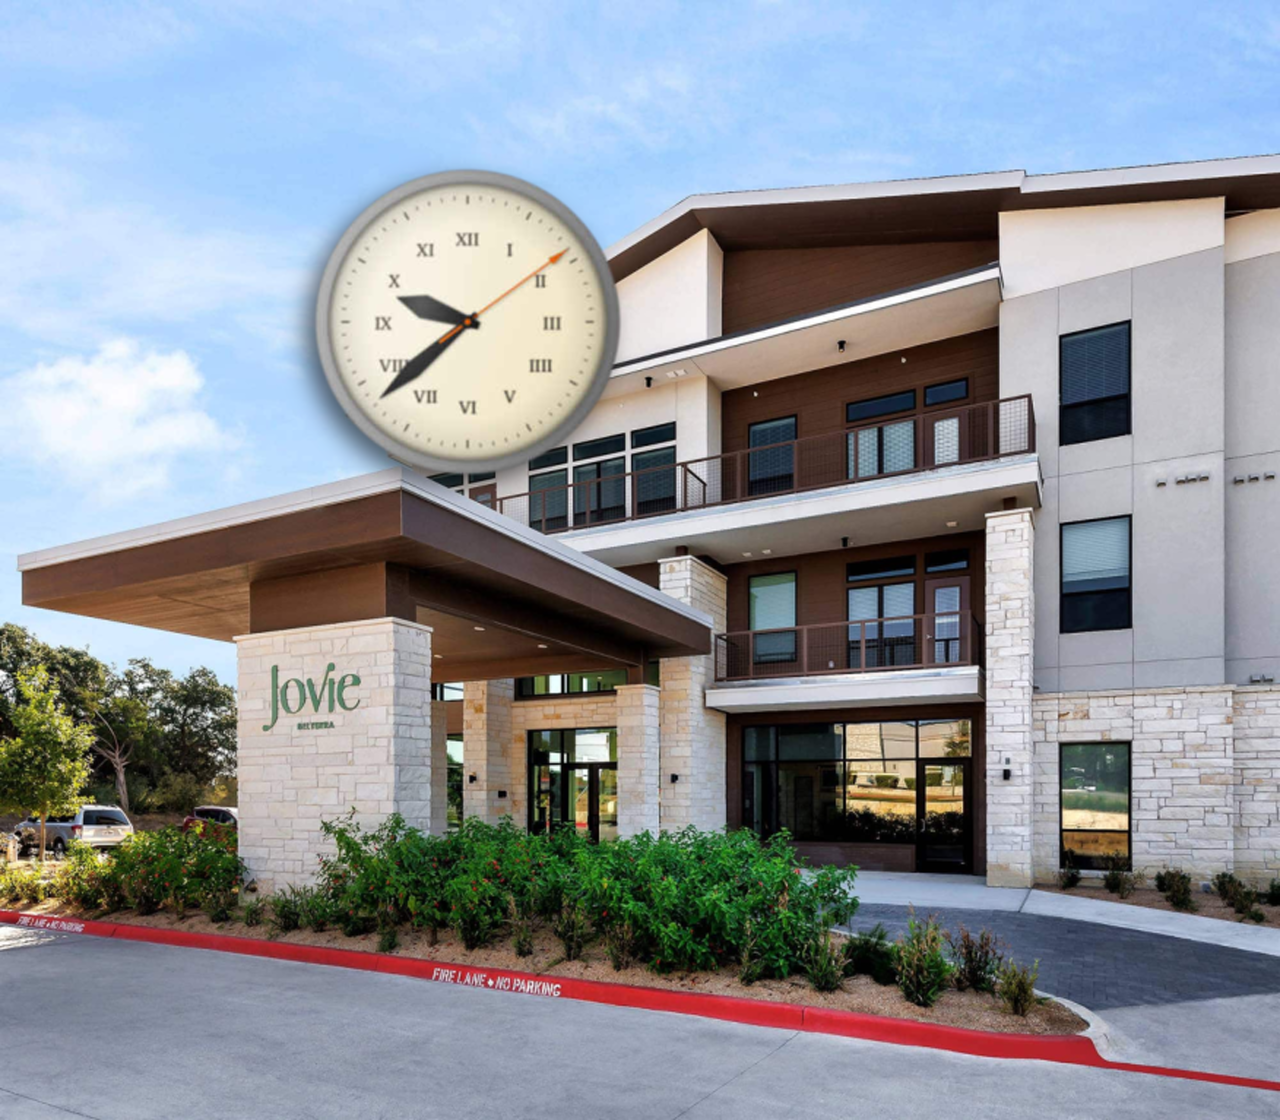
9:38:09
